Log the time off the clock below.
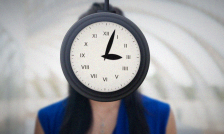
3:03
